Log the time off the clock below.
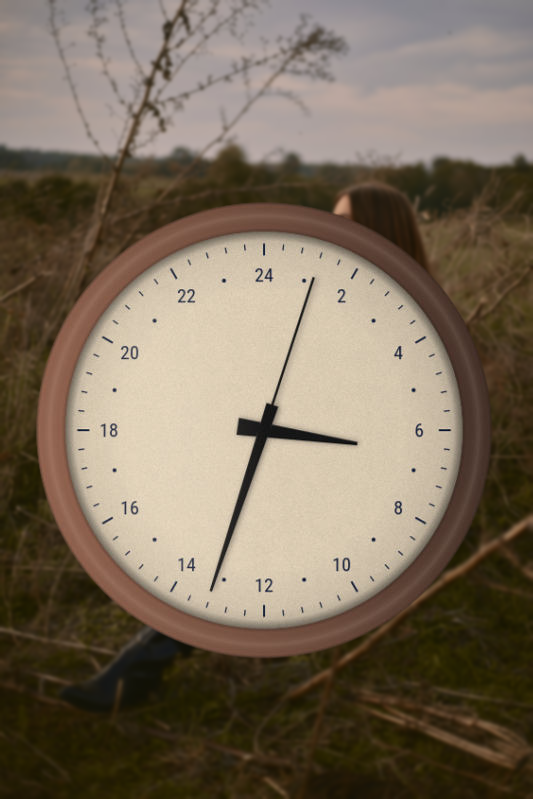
6:33:03
